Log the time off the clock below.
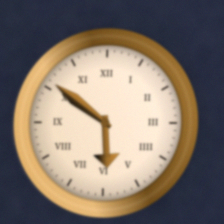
5:51
